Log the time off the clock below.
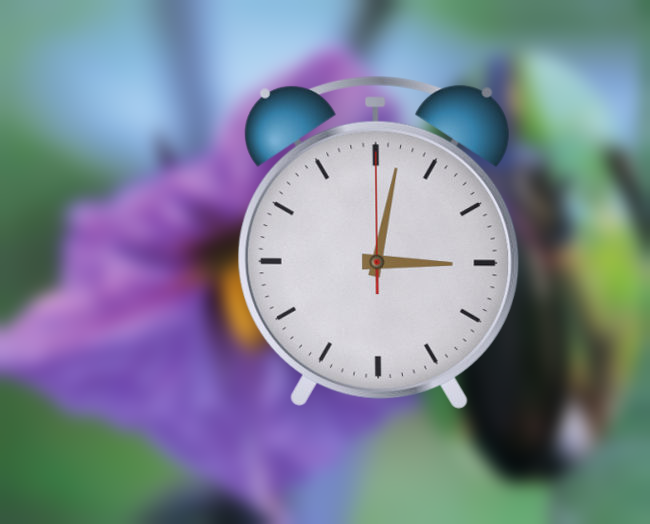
3:02:00
